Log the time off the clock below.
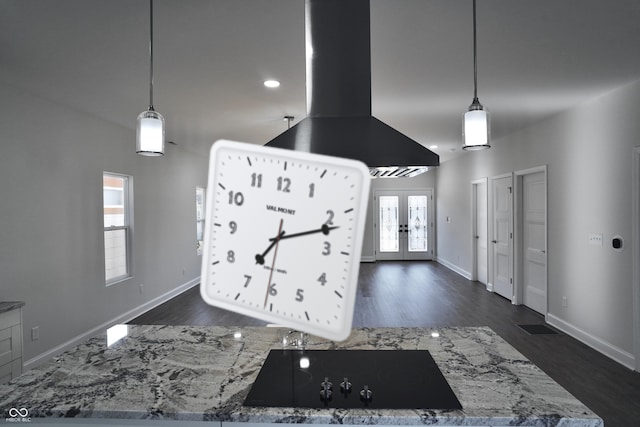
7:11:31
